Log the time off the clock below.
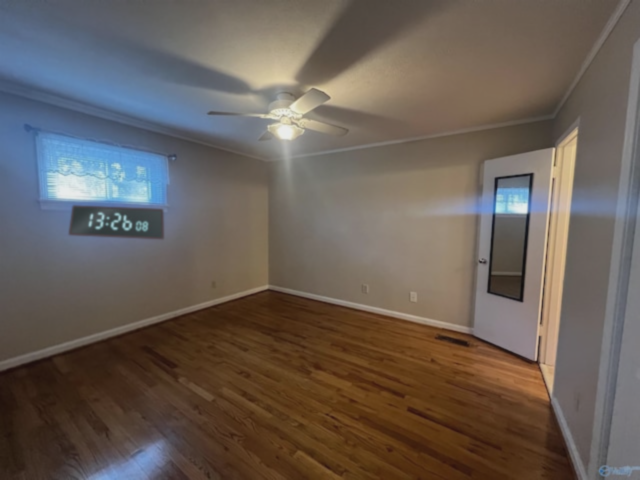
13:26
